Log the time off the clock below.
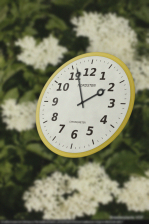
1:56
